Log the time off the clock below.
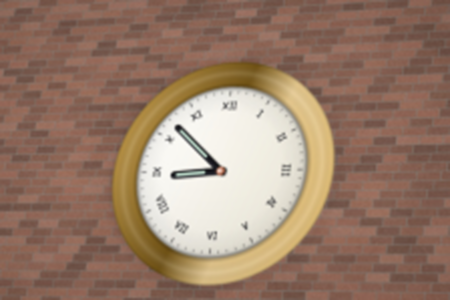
8:52
